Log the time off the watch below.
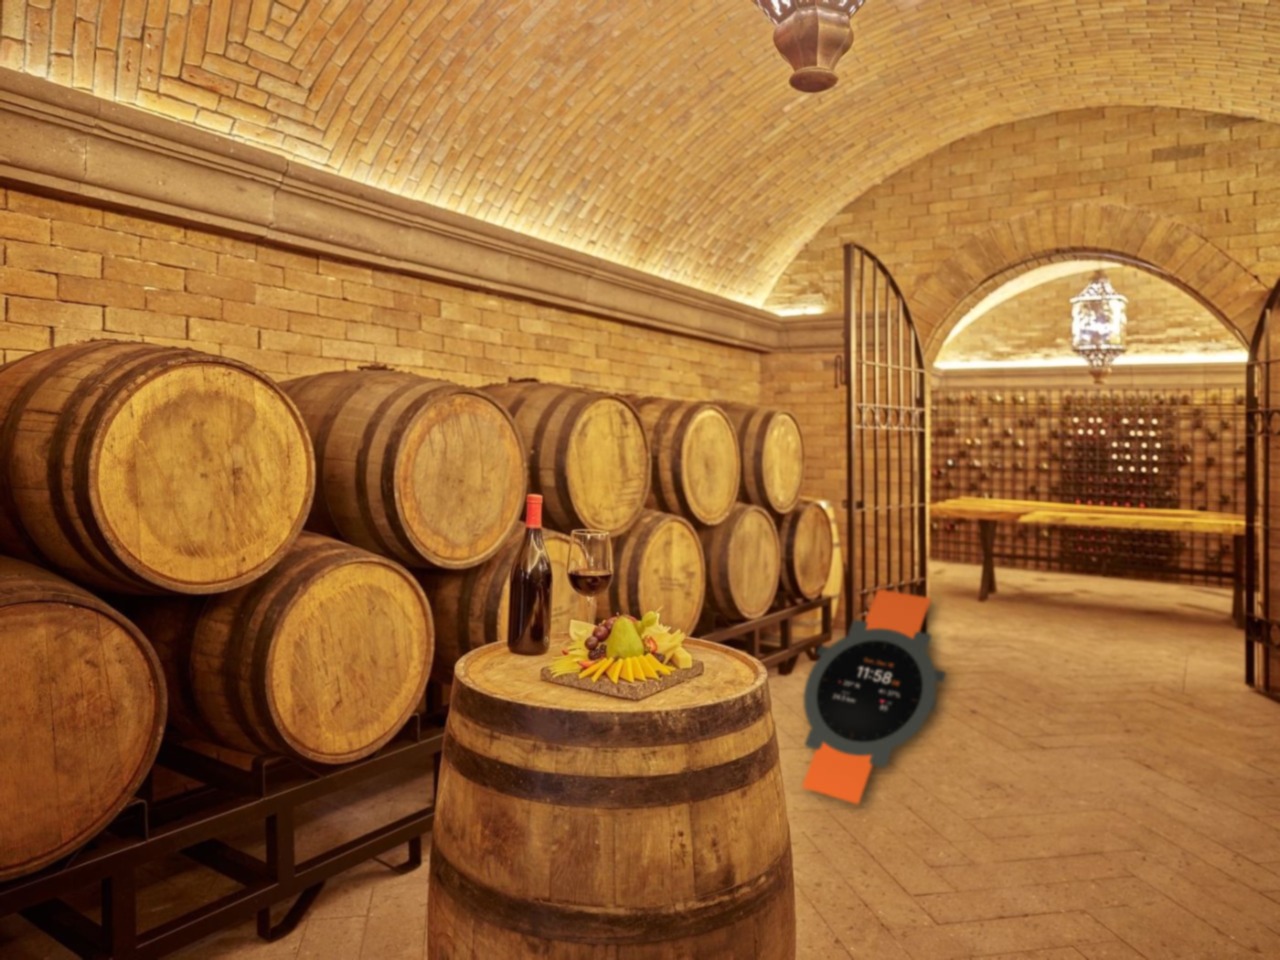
11:58
